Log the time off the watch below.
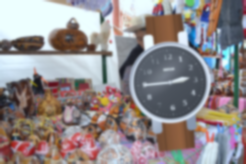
2:45
